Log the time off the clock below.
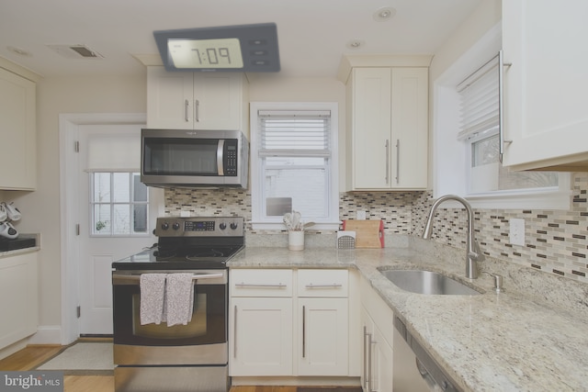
7:09
